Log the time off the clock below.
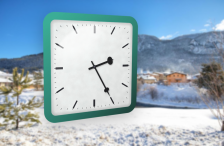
2:25
